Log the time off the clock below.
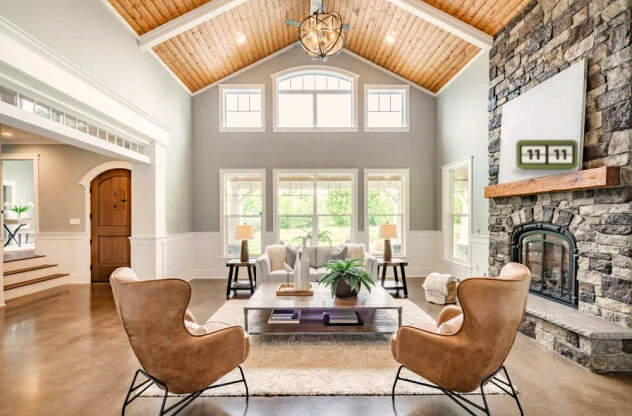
11:11
